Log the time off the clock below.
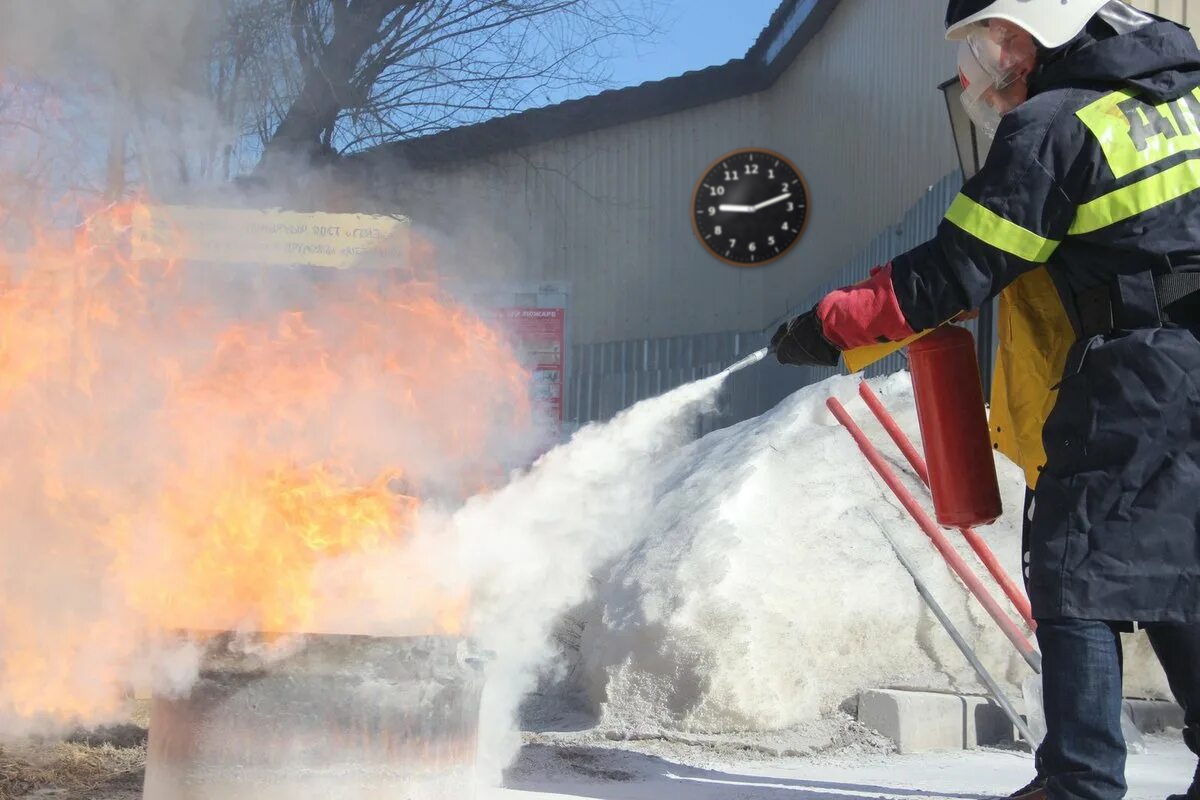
9:12
